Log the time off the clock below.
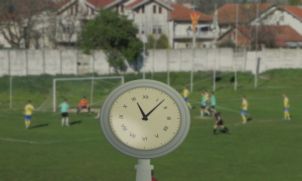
11:07
